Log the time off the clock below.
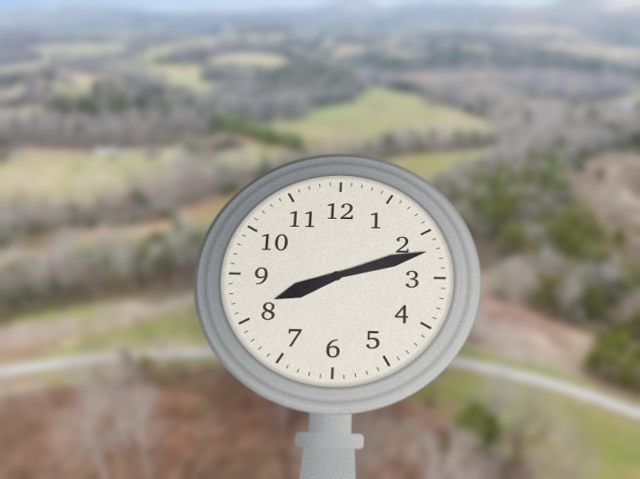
8:12
